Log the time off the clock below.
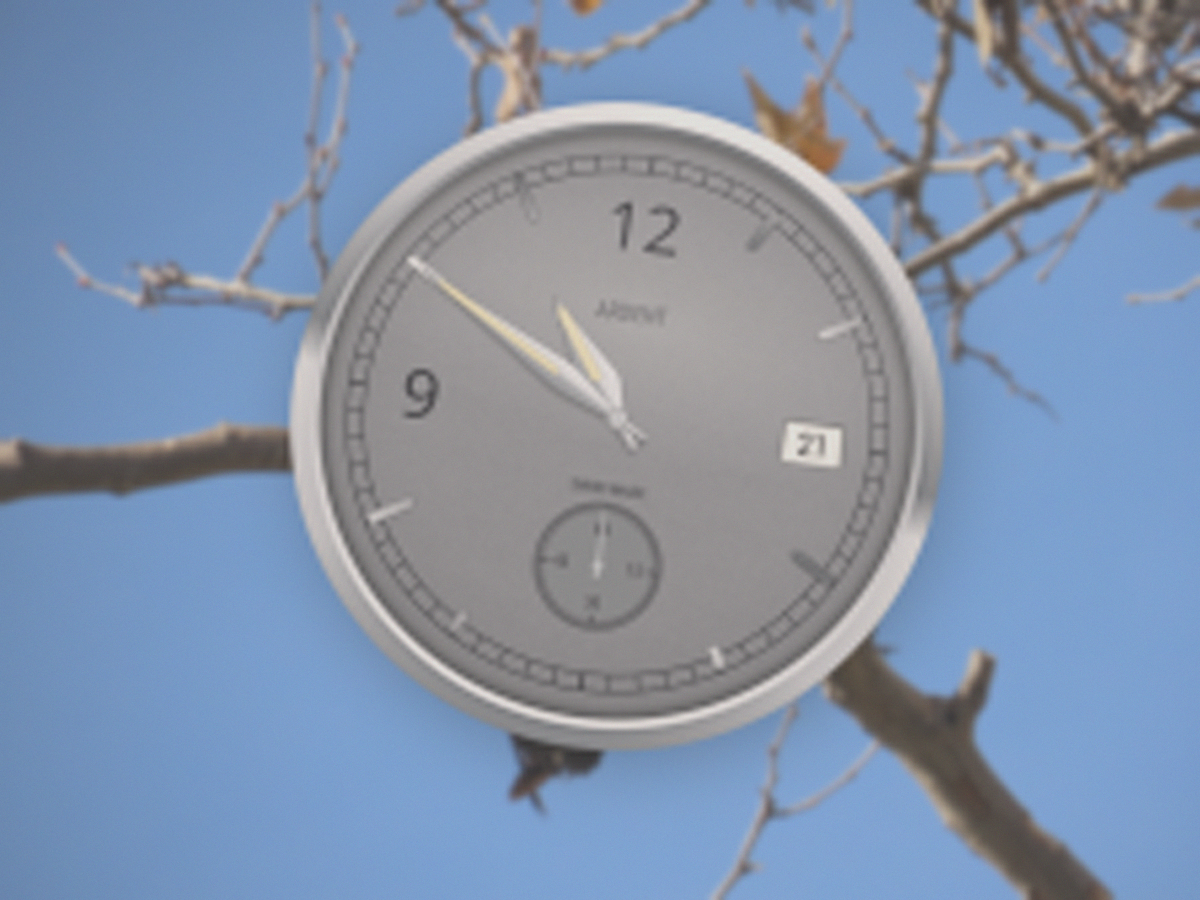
10:50
